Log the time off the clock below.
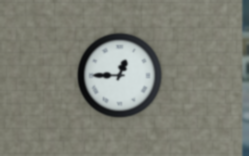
12:45
